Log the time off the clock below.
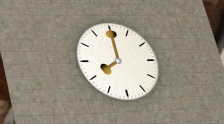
8:00
